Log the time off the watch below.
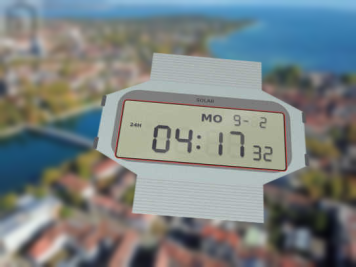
4:17:32
